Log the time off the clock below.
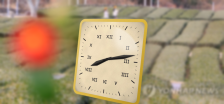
8:13
